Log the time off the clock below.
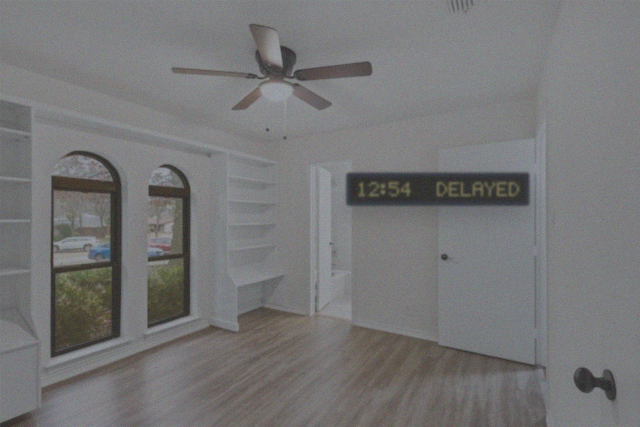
12:54
